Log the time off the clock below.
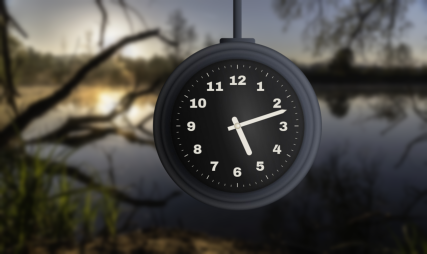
5:12
